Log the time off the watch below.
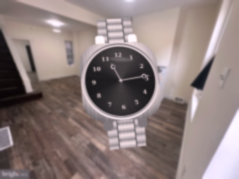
11:14
